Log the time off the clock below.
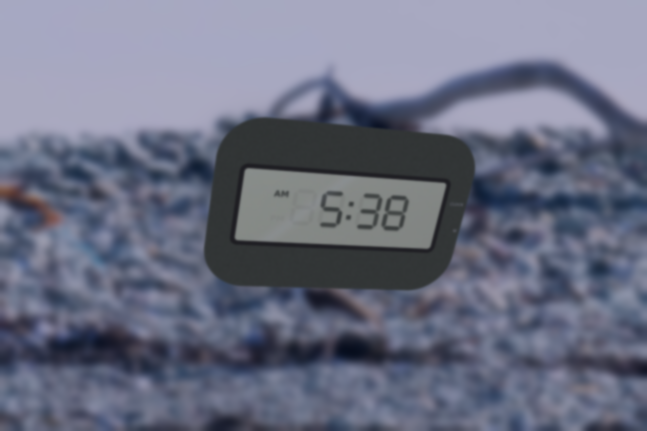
5:38
